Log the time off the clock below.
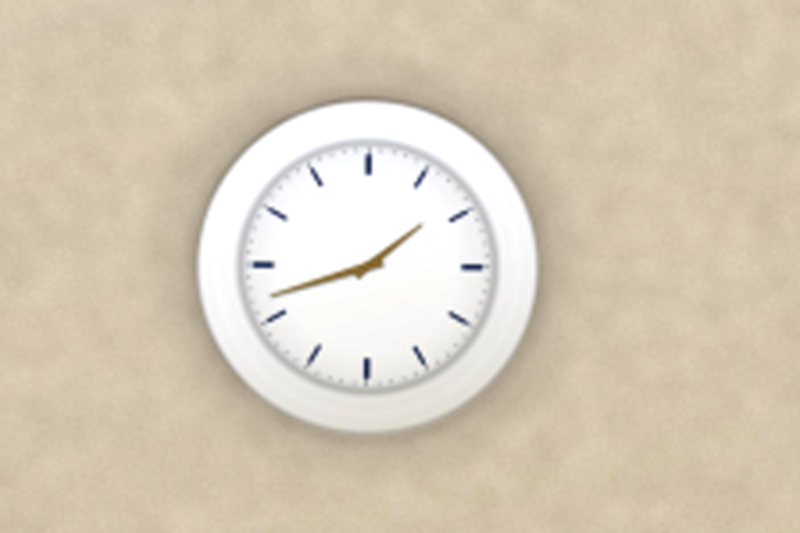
1:42
